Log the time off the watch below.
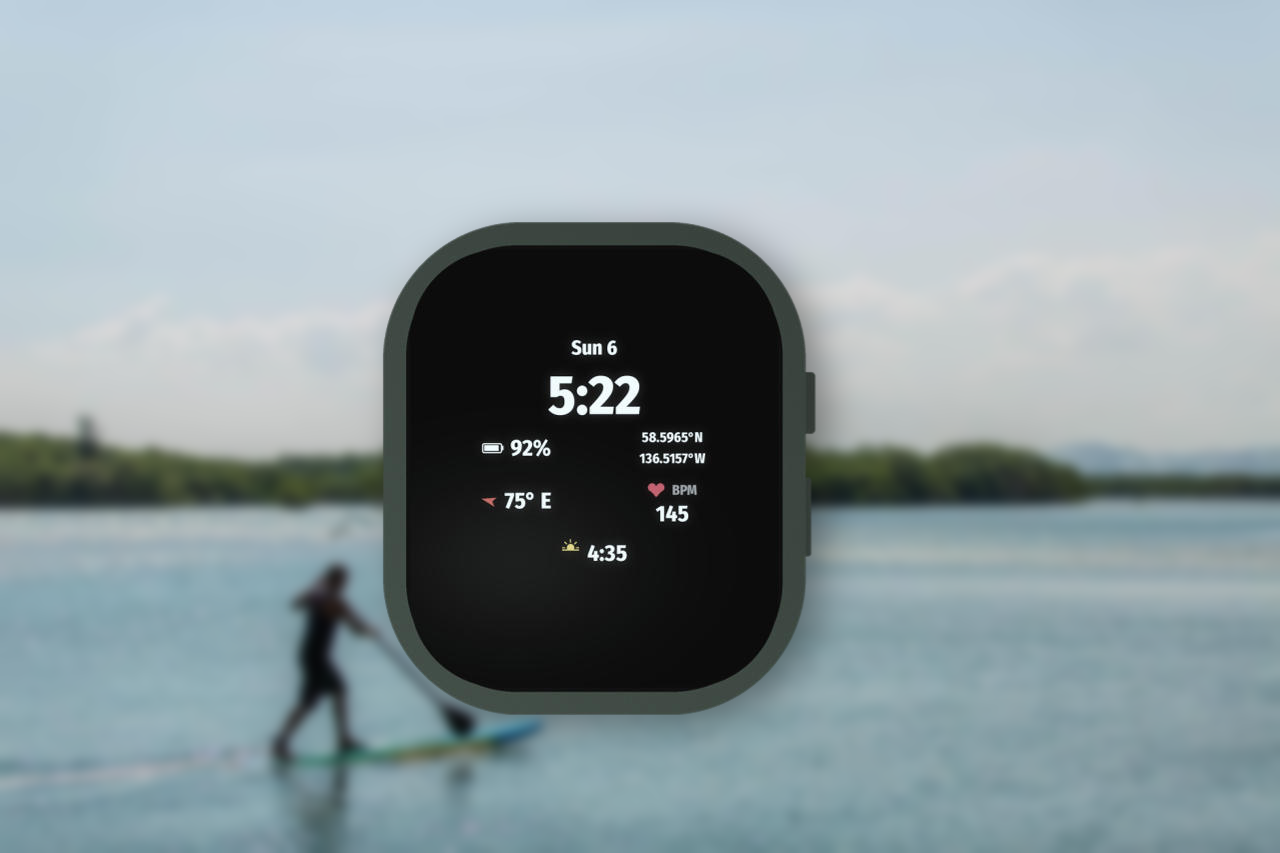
5:22
